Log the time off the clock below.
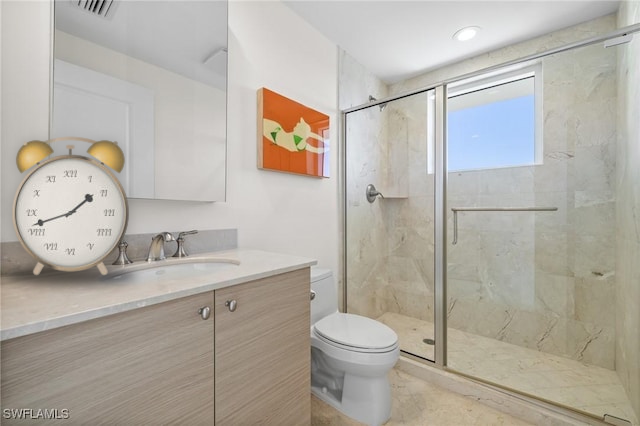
1:42
